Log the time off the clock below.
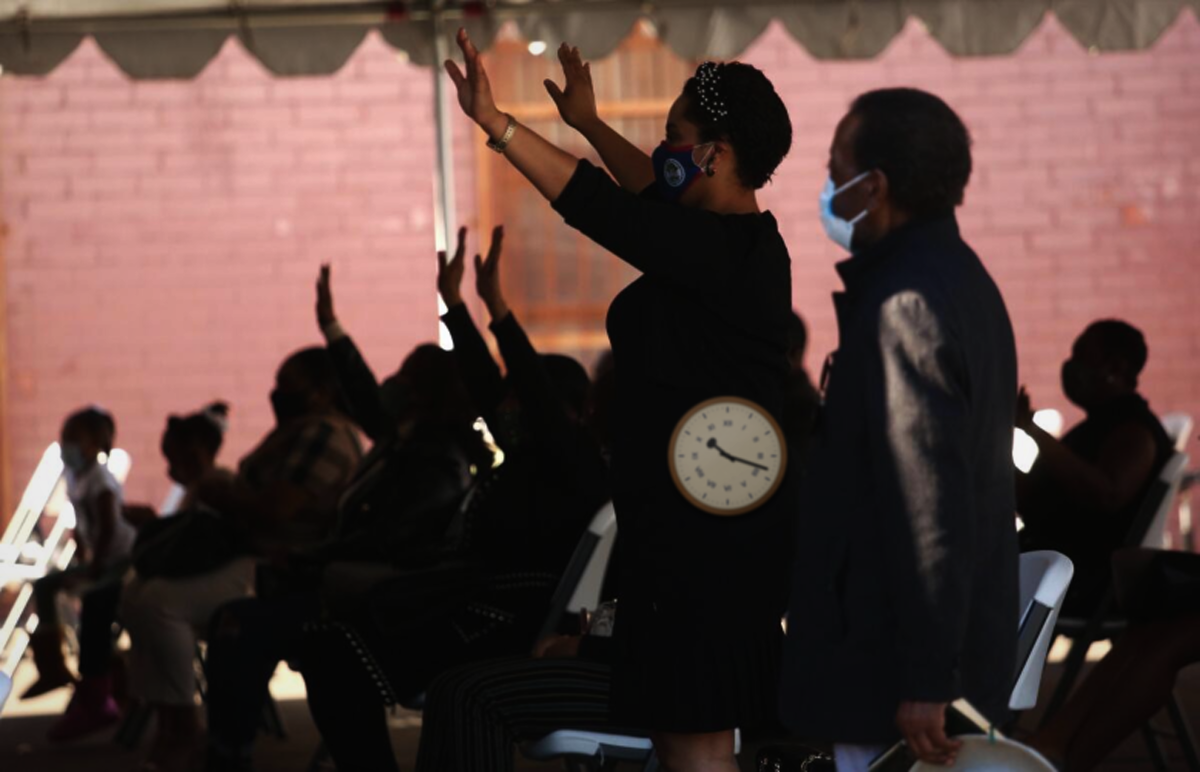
10:18
